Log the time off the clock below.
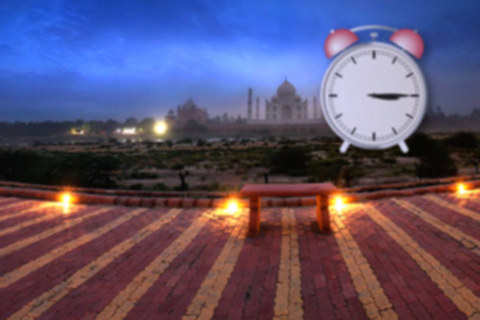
3:15
